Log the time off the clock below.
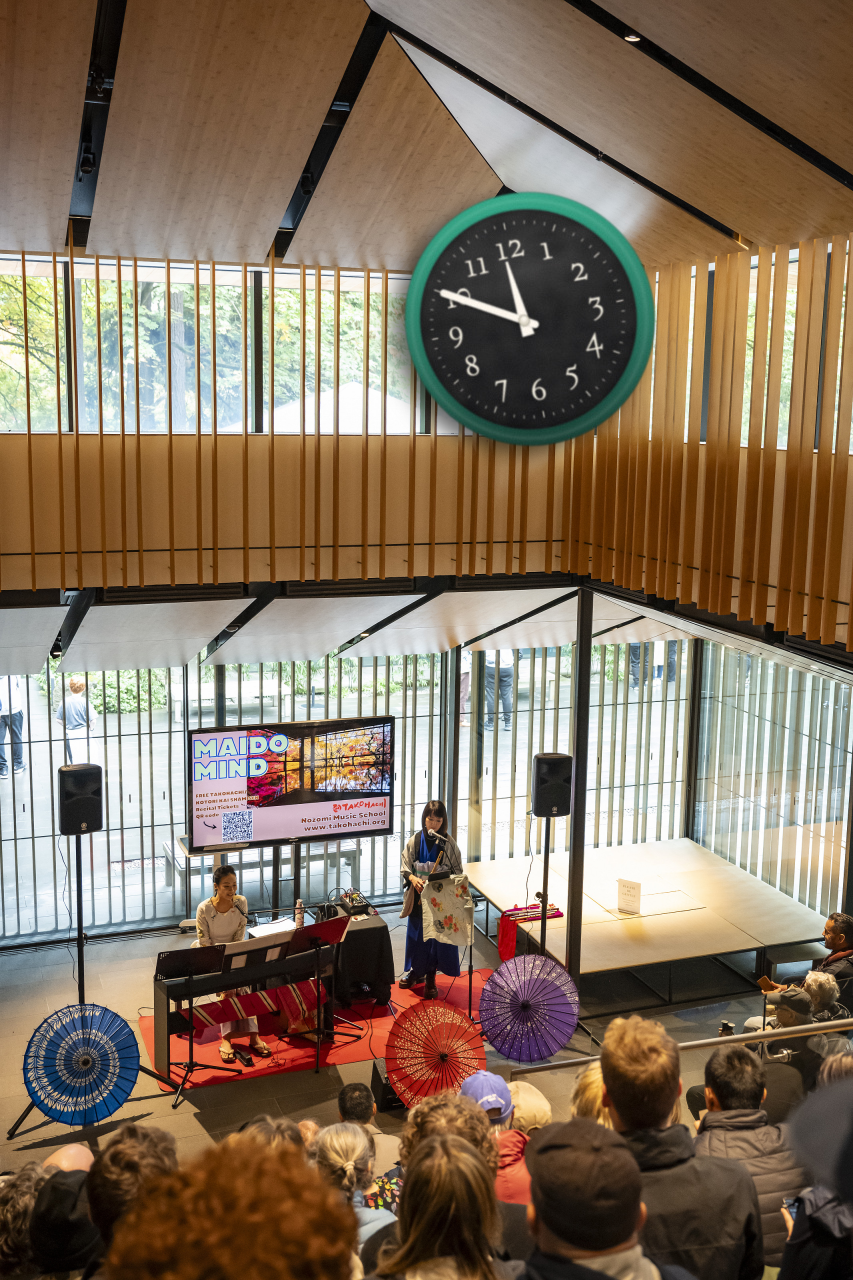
11:50
